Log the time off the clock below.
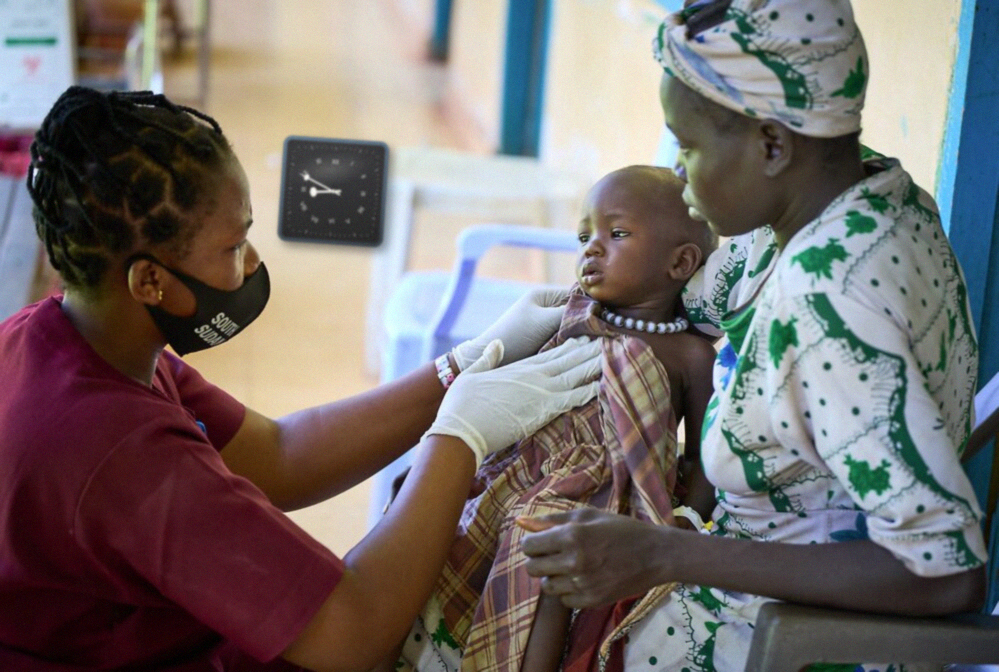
8:49
